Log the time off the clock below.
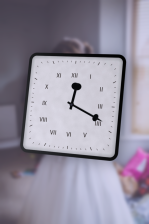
12:19
